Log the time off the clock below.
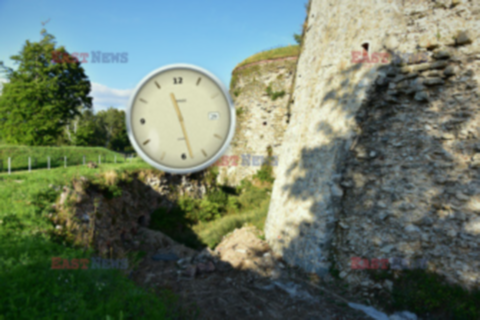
11:28
